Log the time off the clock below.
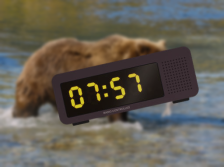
7:57
